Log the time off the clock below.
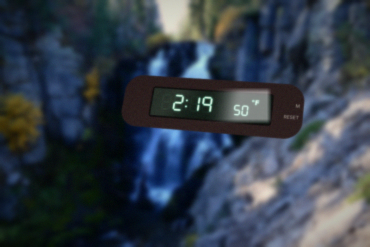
2:19
